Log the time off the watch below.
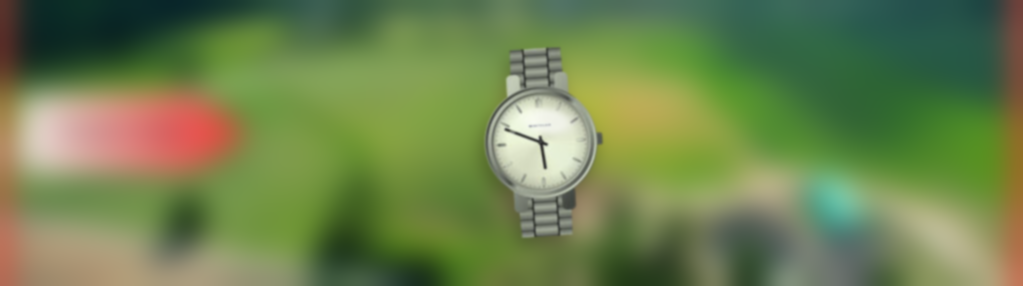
5:49
